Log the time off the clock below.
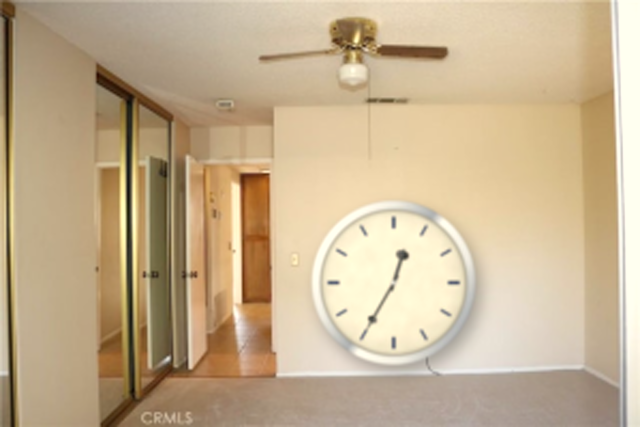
12:35
